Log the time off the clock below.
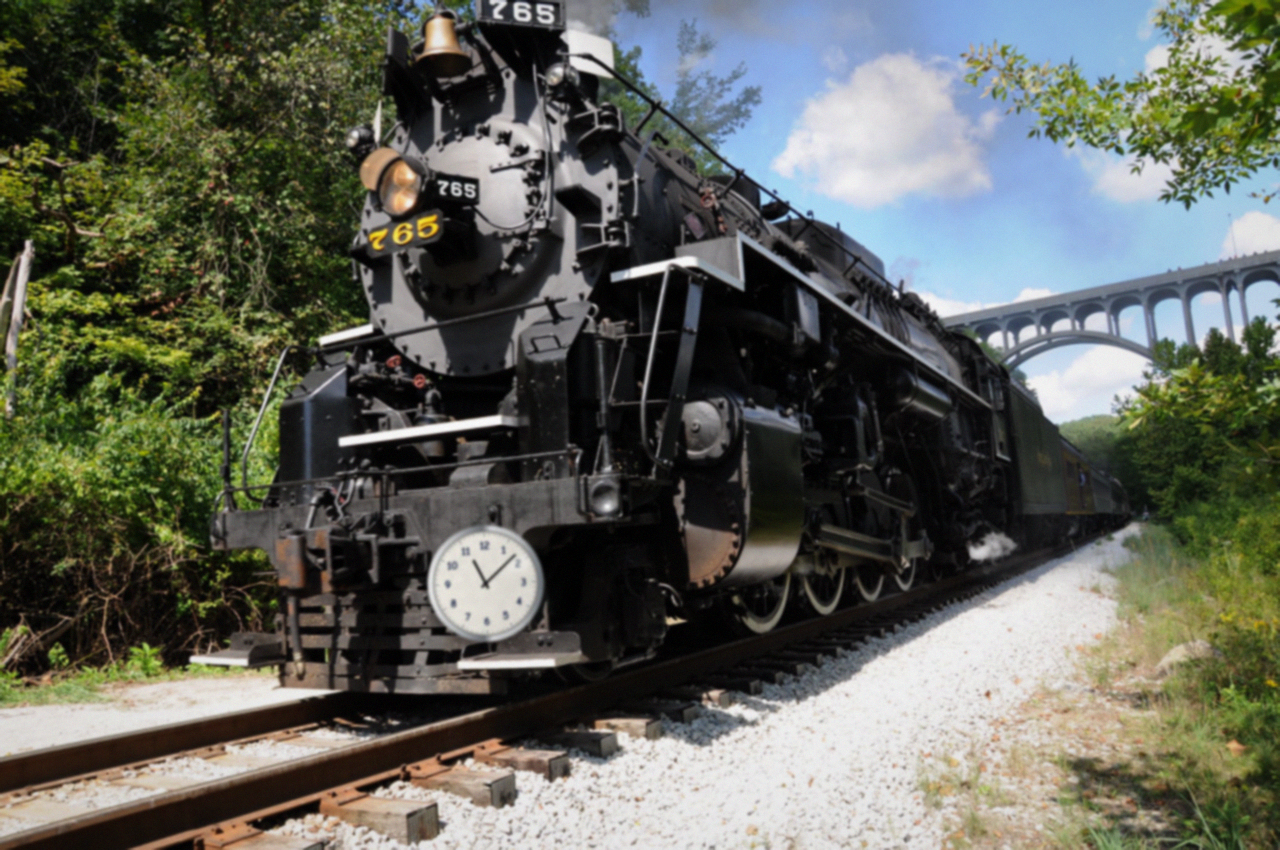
11:08
